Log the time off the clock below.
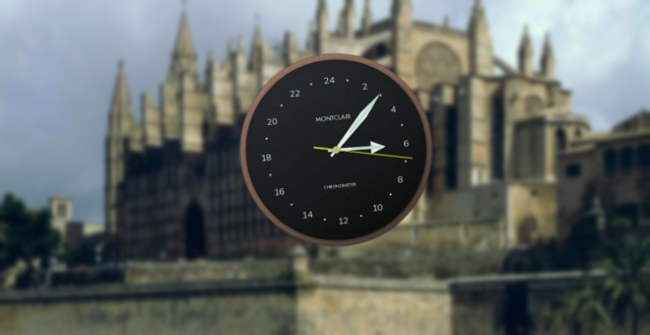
6:07:17
